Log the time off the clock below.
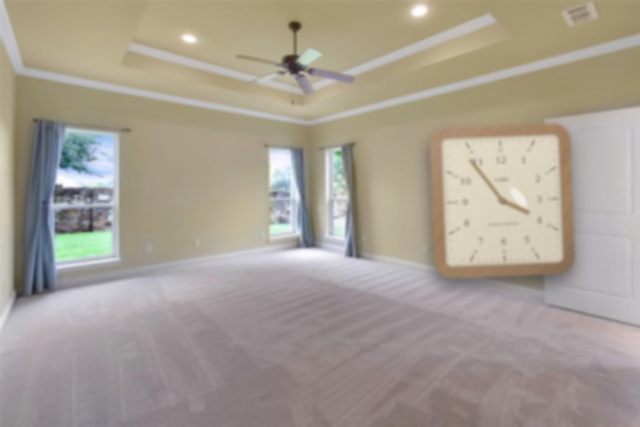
3:54
